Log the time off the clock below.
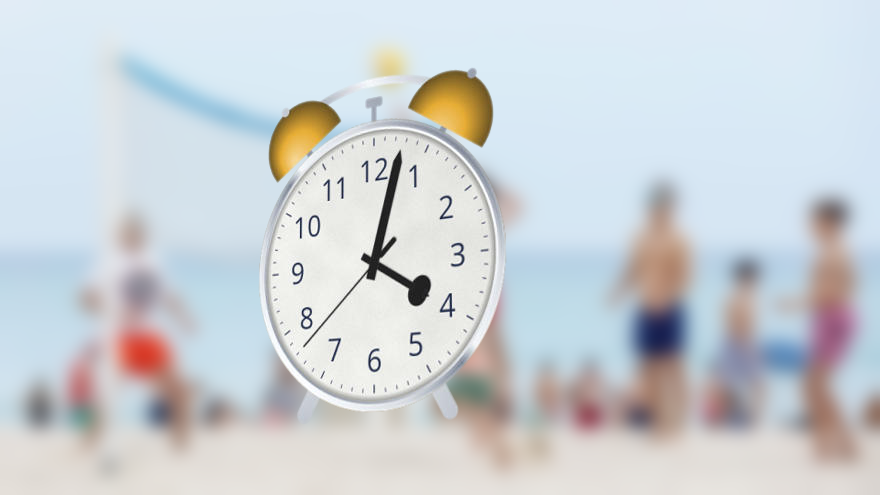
4:02:38
